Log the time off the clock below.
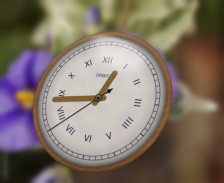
12:43:38
